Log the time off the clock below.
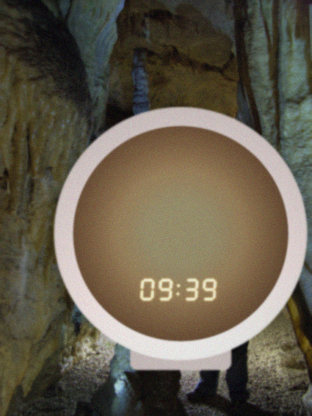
9:39
